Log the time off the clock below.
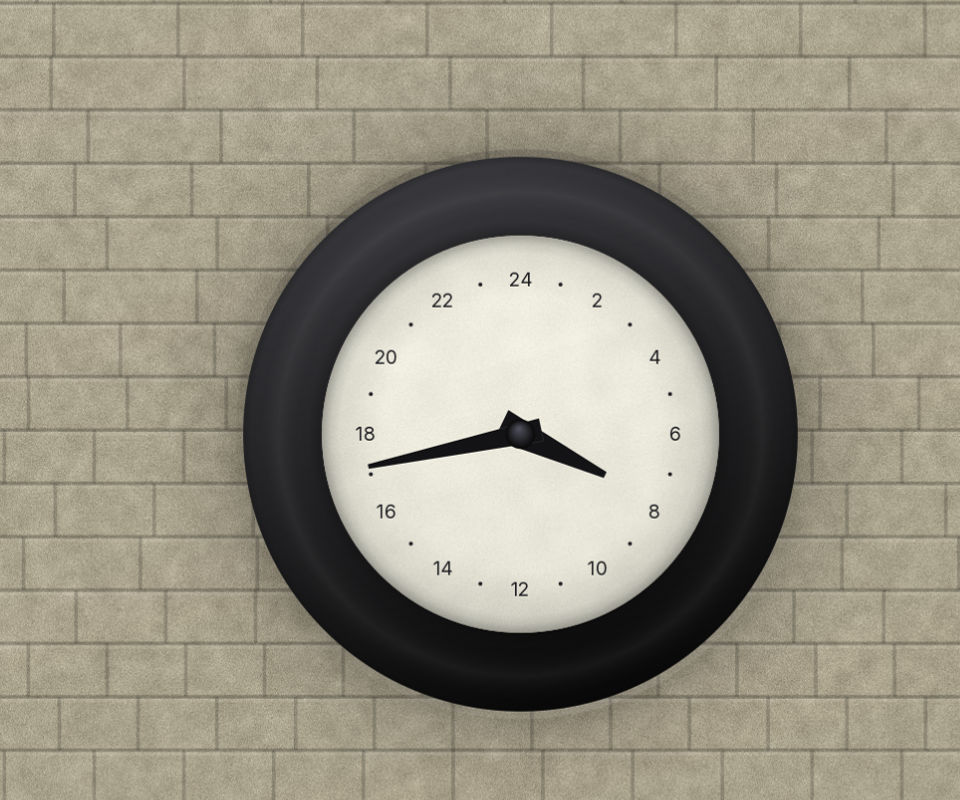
7:43
